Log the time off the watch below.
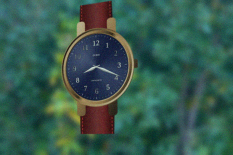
8:19
